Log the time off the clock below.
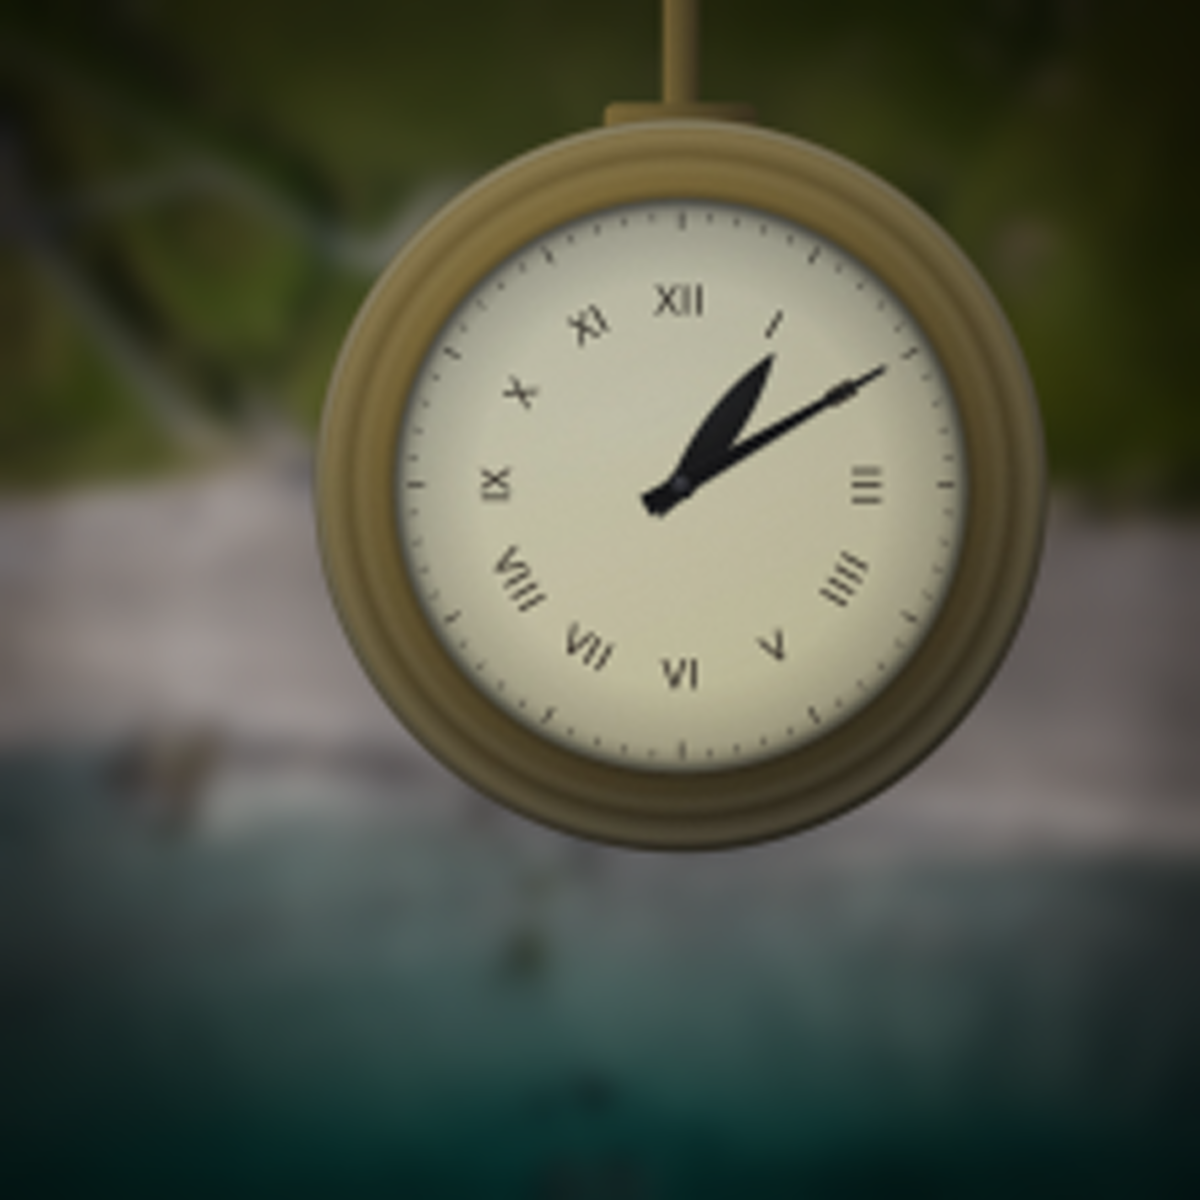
1:10
